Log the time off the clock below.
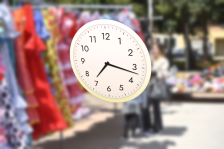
7:17
